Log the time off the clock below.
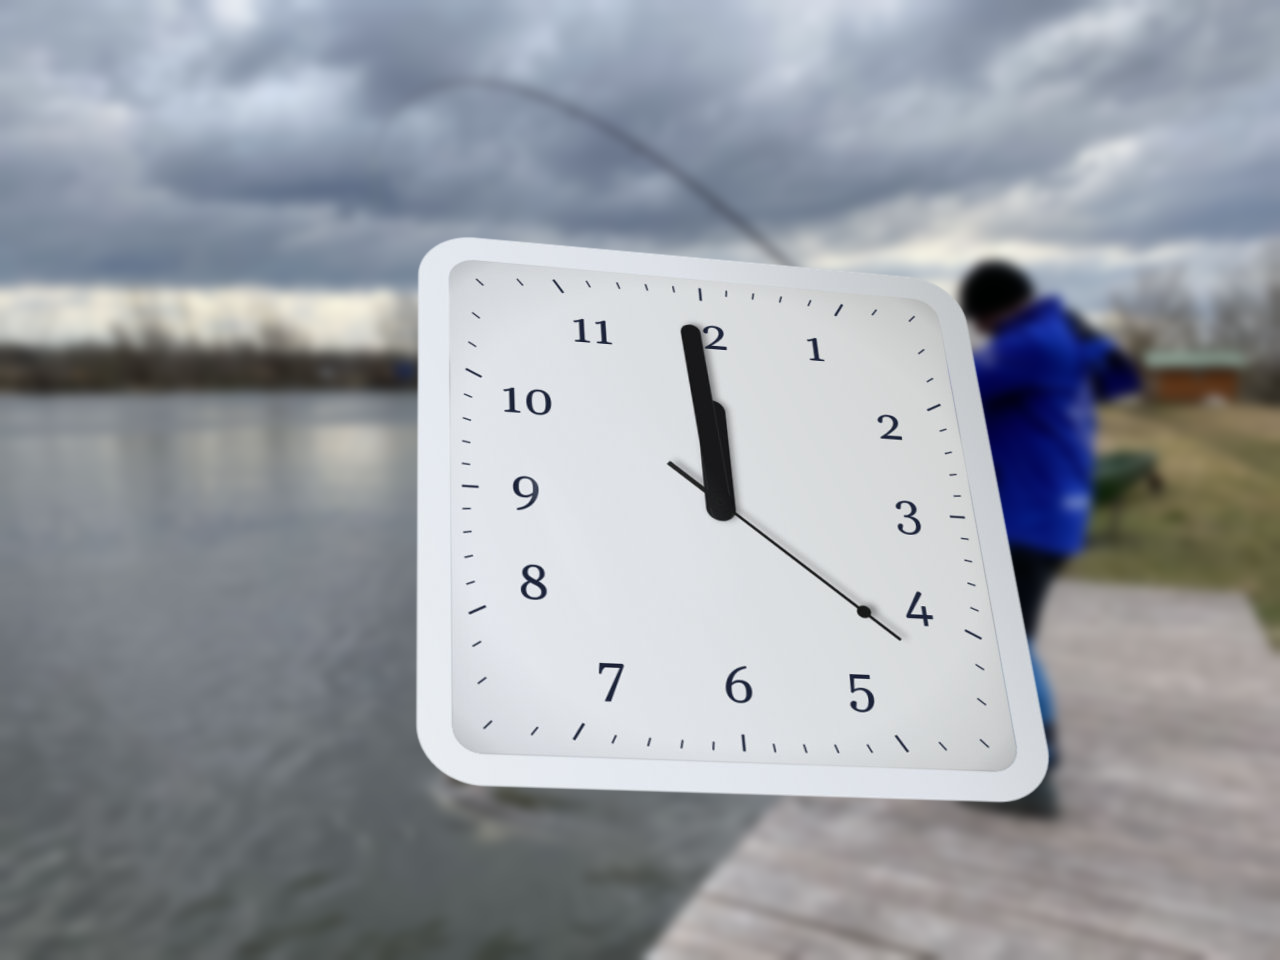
11:59:22
